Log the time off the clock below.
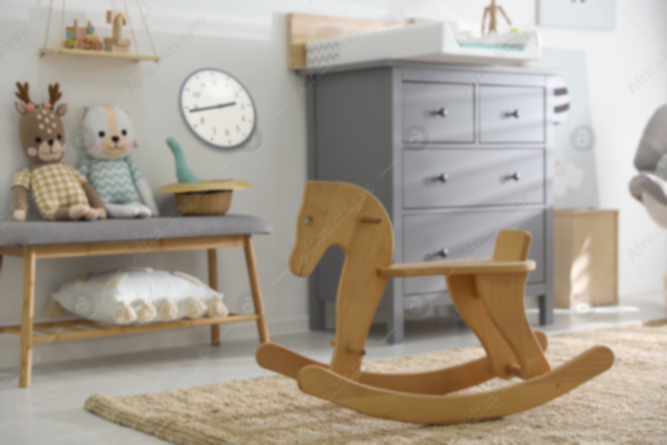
2:44
